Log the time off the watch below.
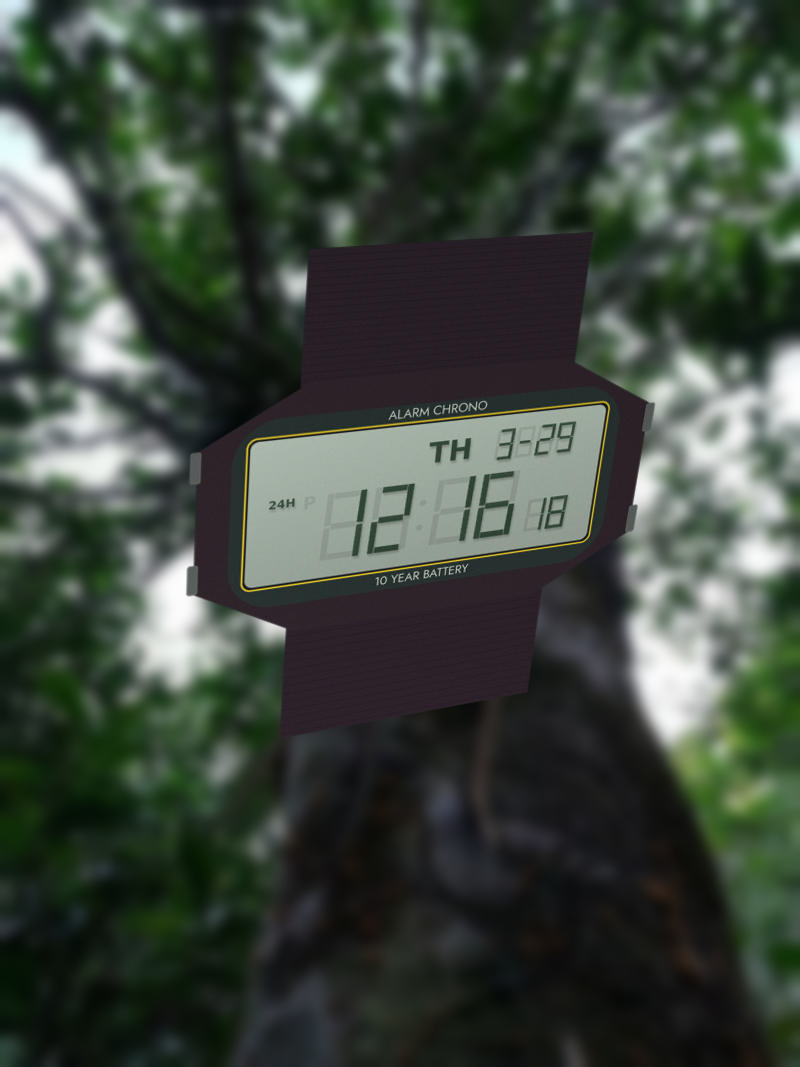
12:16:18
